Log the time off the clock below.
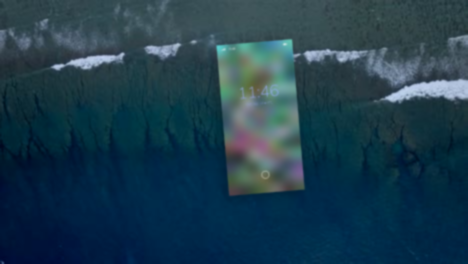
11:46
